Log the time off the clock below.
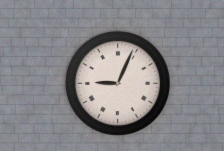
9:04
